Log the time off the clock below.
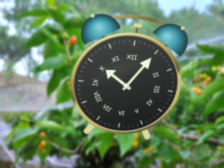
10:05
